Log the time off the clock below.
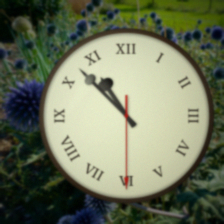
10:52:30
